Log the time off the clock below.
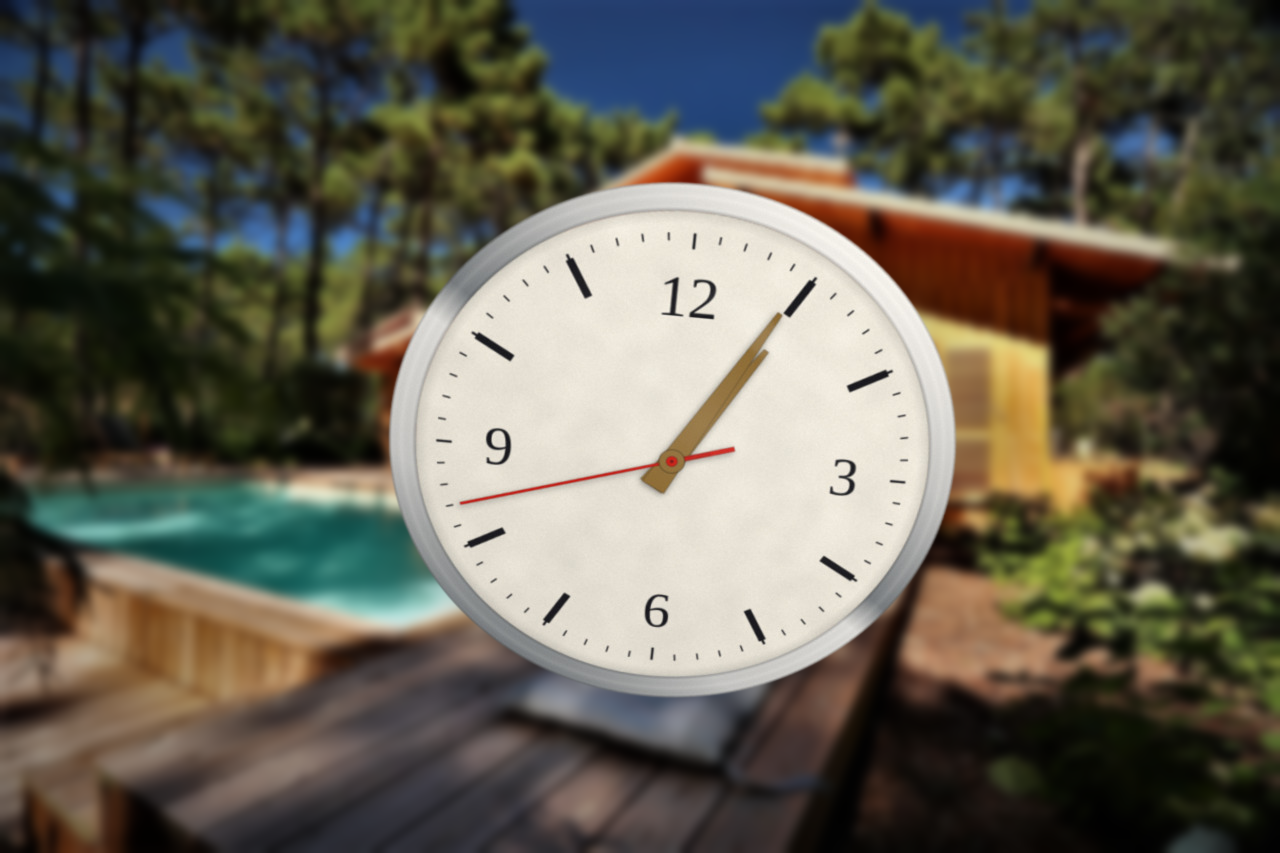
1:04:42
